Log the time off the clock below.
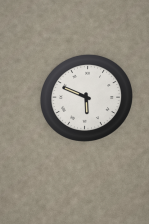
5:49
